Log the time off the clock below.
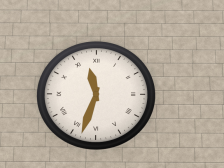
11:33
